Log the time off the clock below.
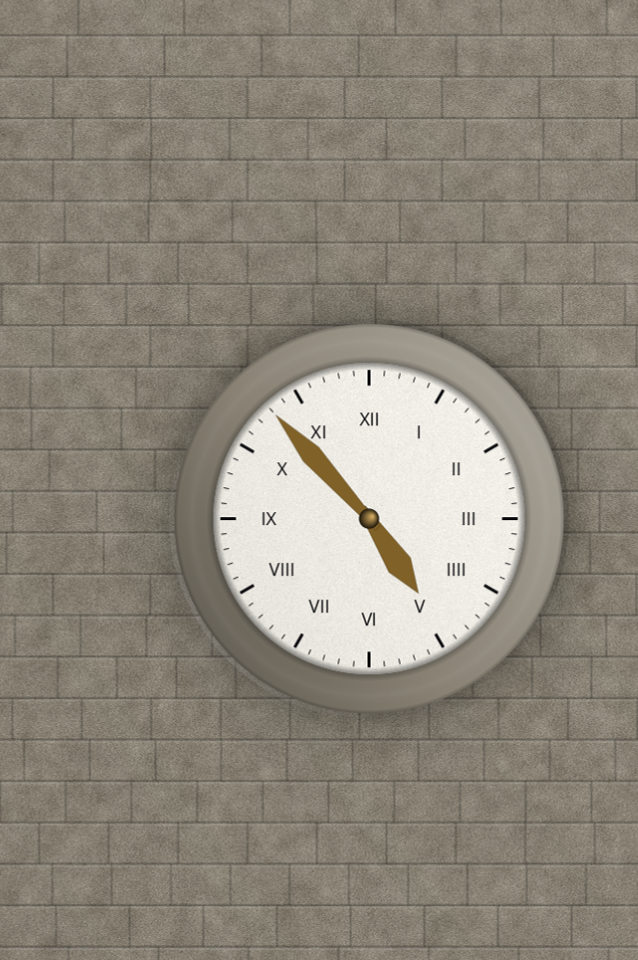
4:53
